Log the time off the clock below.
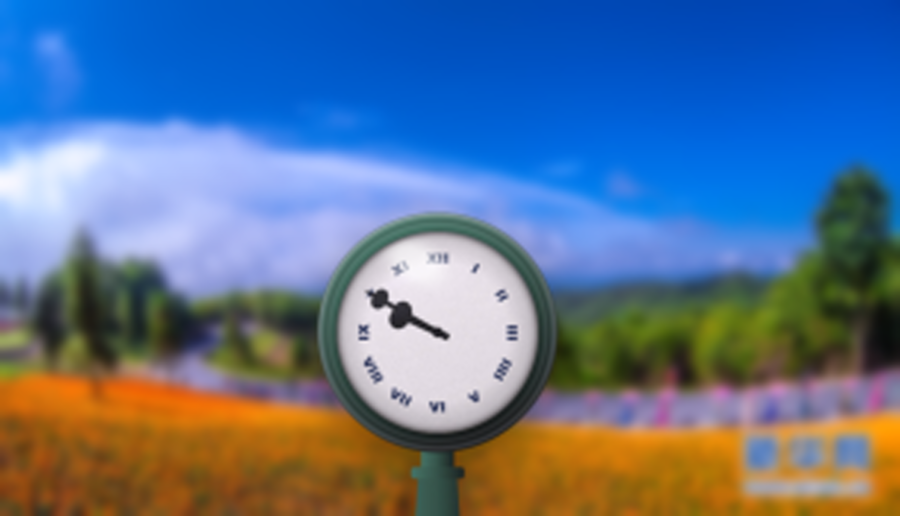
9:50
